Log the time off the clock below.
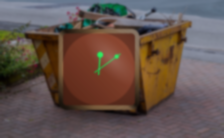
12:09
